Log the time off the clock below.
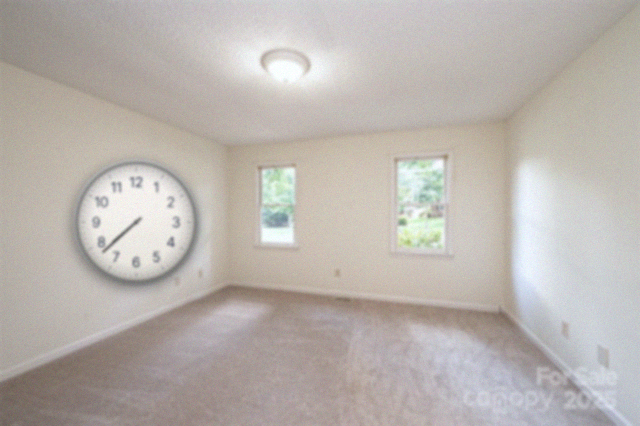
7:38
